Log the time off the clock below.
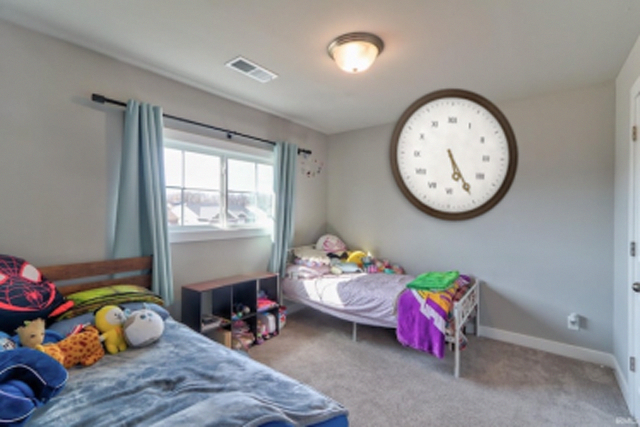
5:25
